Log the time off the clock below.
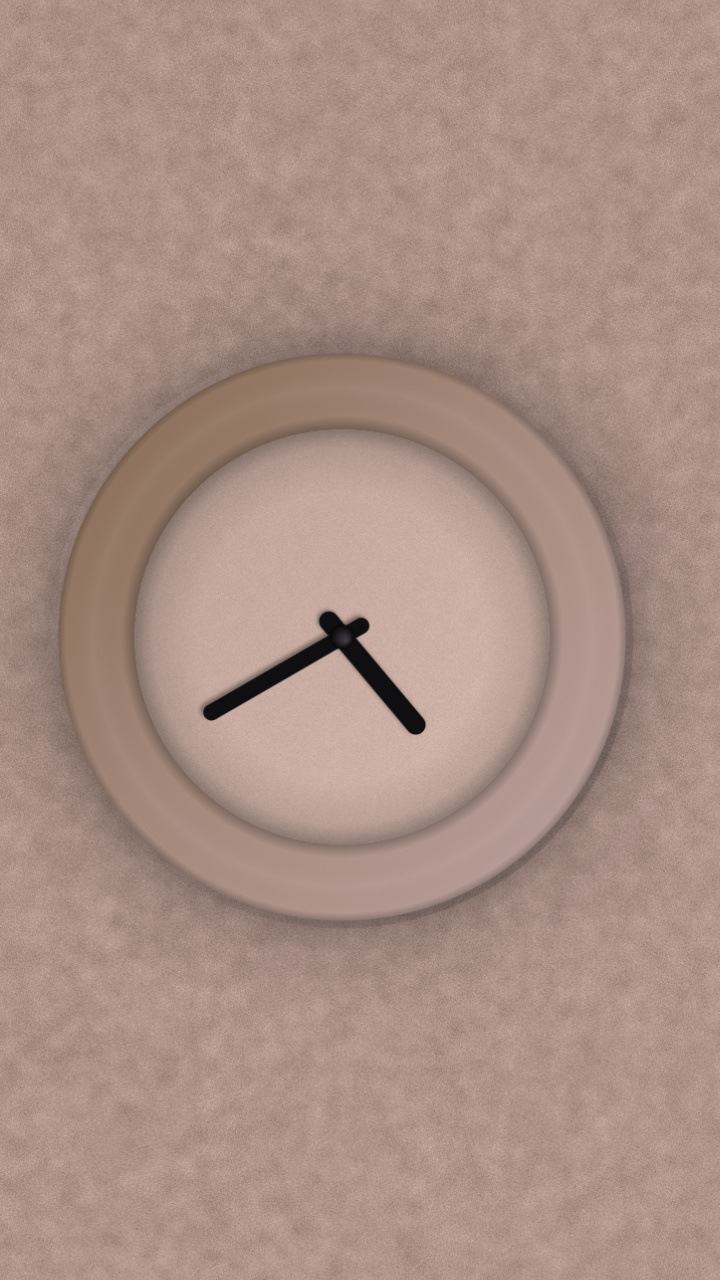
4:40
